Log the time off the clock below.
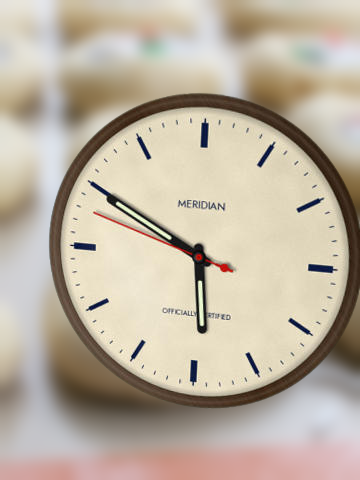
5:49:48
